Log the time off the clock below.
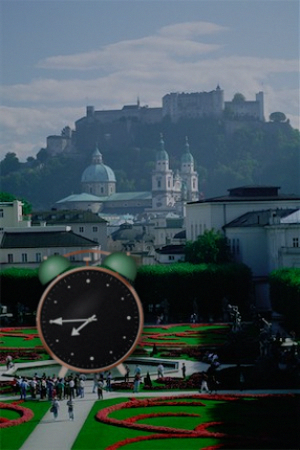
7:45
